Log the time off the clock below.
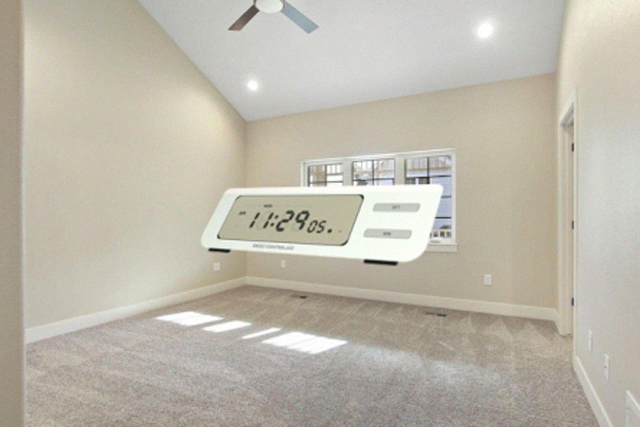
11:29:05
